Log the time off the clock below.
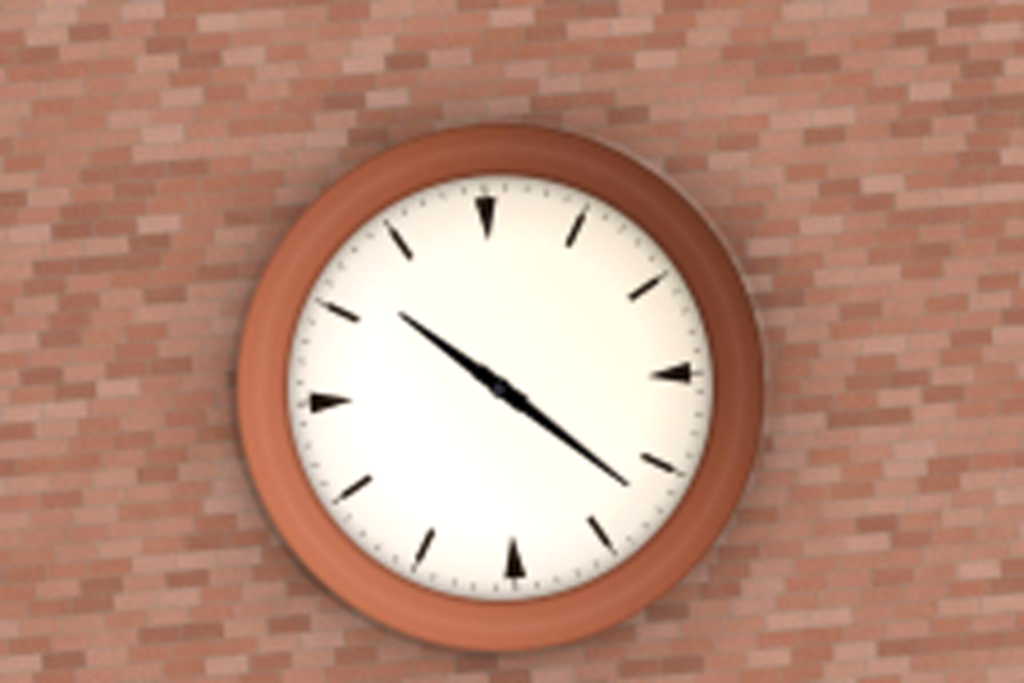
10:22
